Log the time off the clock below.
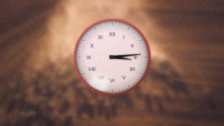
3:14
